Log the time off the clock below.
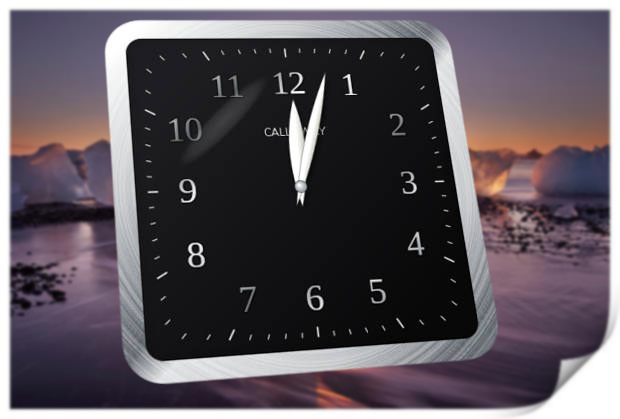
12:03
